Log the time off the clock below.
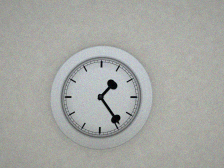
1:24
